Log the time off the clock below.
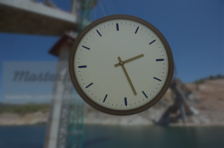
2:27
